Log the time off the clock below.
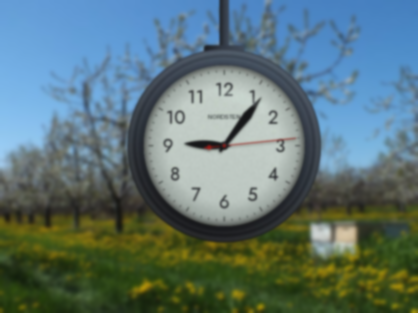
9:06:14
